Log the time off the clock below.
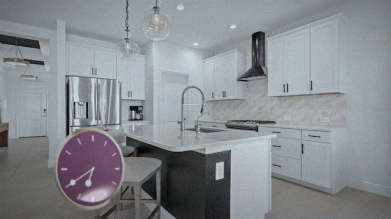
6:40
